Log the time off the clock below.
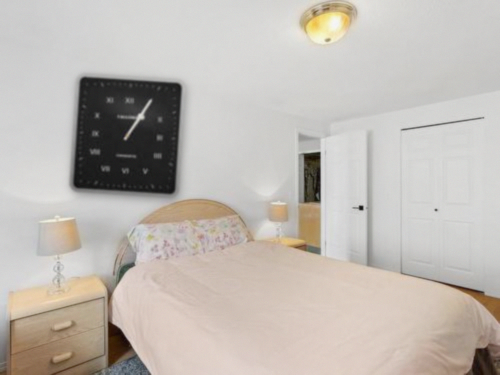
1:05
